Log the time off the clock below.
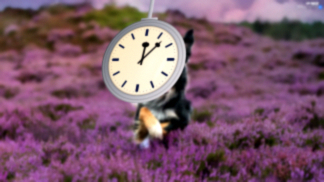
12:07
